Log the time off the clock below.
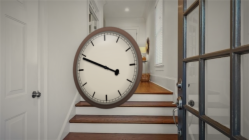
3:49
